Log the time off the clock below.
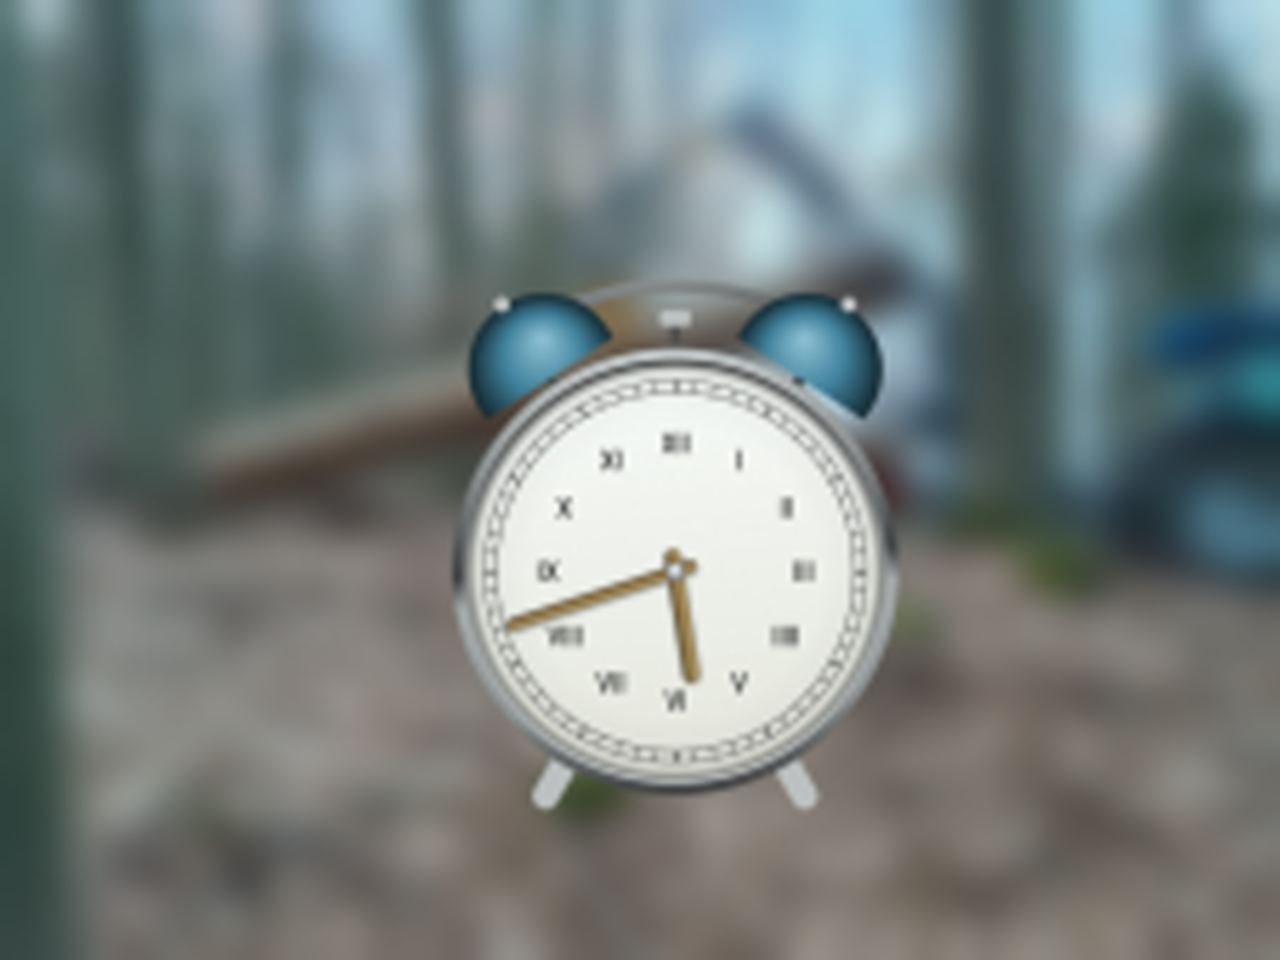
5:42
